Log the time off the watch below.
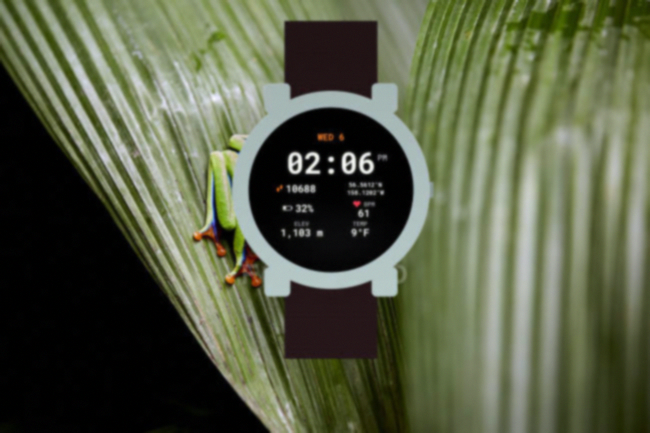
2:06
